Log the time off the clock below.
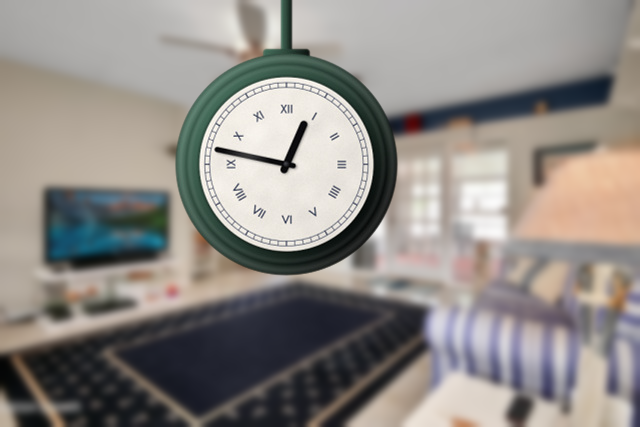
12:47
